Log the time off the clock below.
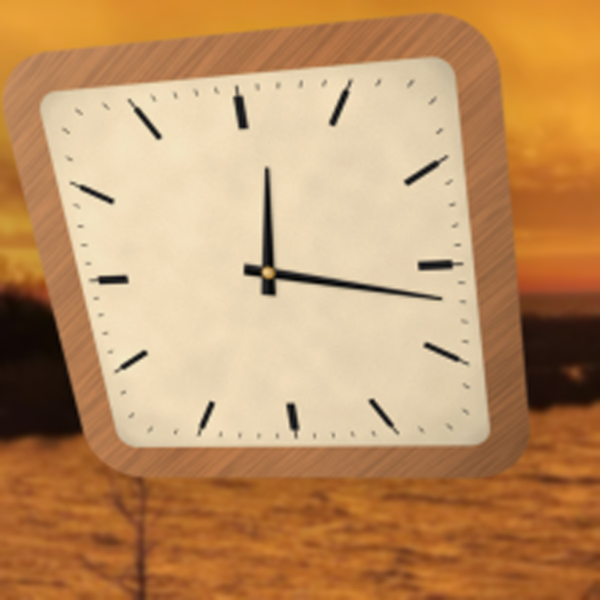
12:17
